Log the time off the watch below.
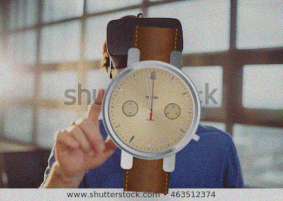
11:58
